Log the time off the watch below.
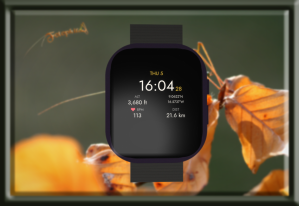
16:04
